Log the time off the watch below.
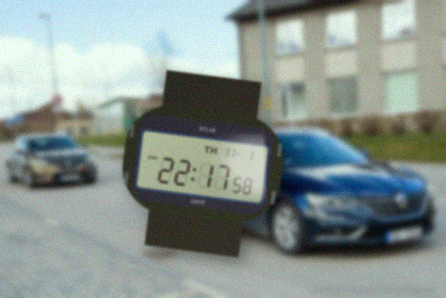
22:17:58
